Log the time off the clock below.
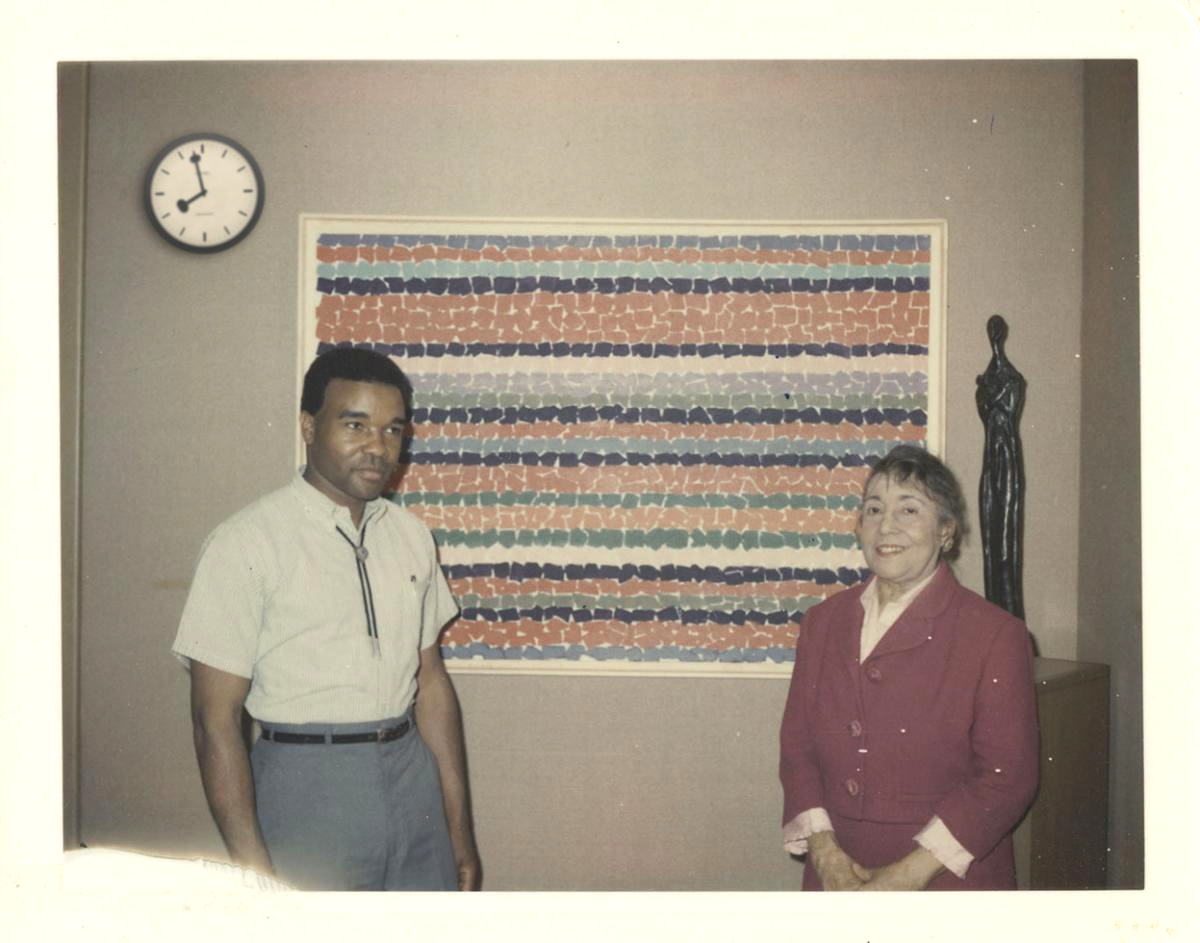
7:58
